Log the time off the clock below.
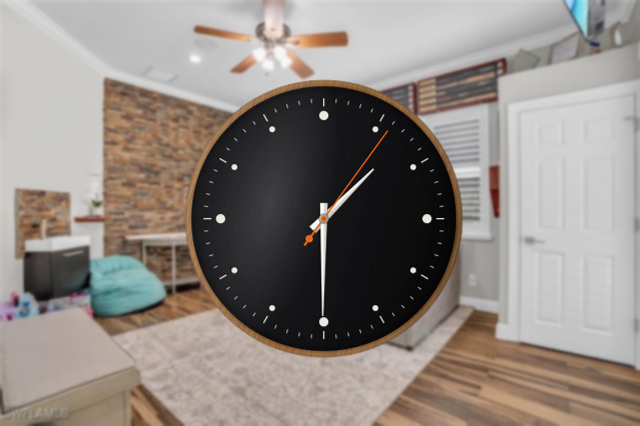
1:30:06
